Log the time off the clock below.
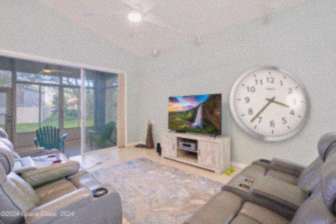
3:37
